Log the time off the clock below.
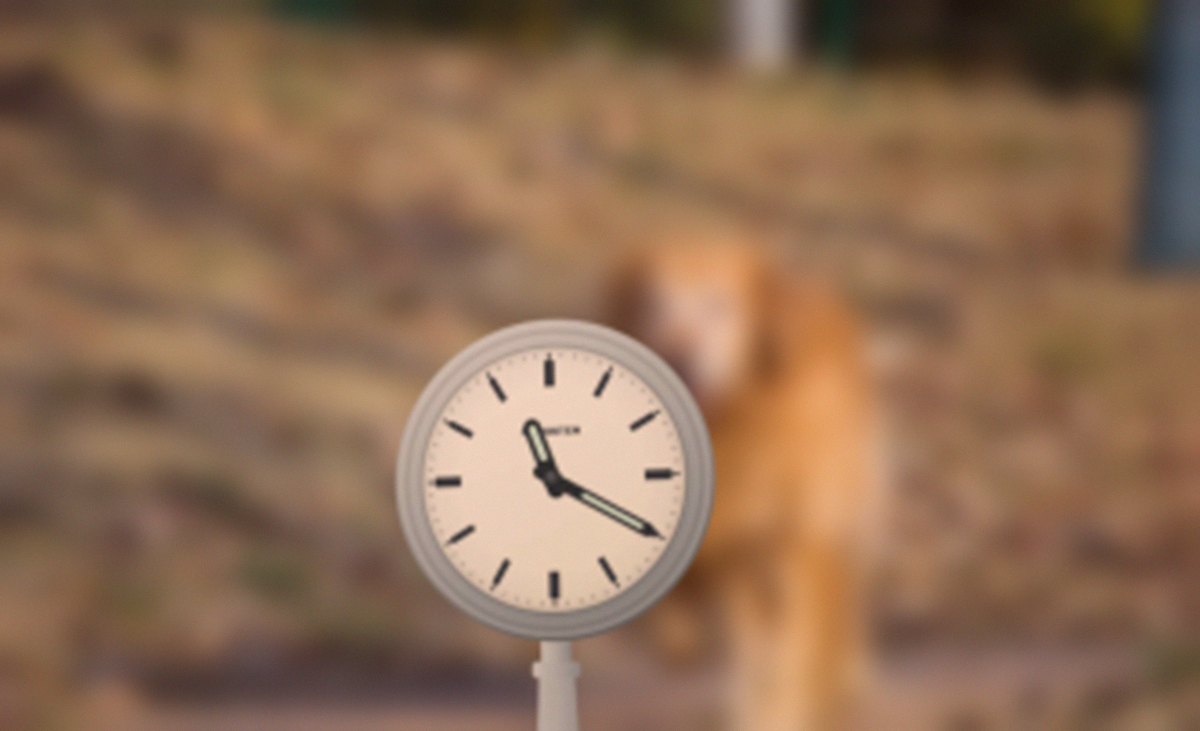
11:20
